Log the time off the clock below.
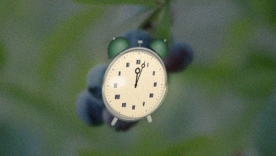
12:03
